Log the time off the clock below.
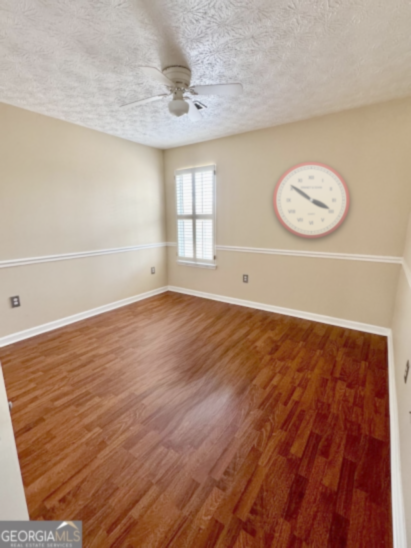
3:51
